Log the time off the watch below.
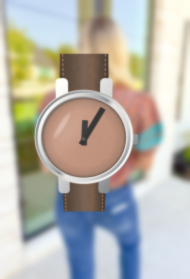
12:05
